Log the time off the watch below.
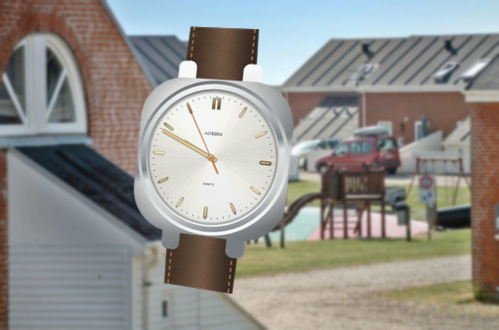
9:48:55
